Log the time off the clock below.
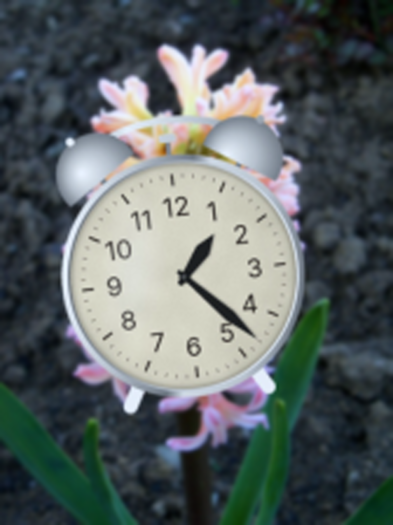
1:23
